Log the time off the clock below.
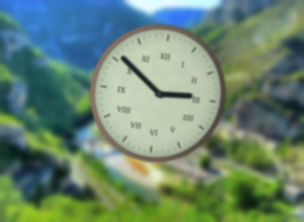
2:51
